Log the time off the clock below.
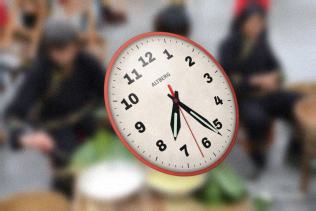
7:26:32
